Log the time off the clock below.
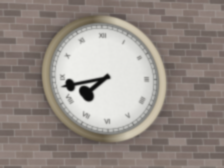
7:43
